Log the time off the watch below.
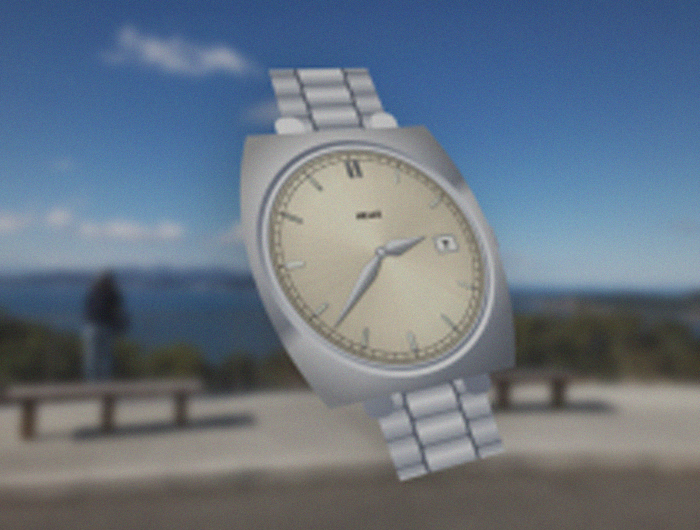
2:38
